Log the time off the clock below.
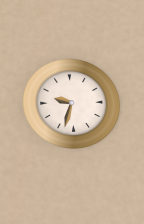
9:33
